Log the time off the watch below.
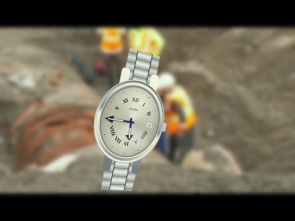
5:45
